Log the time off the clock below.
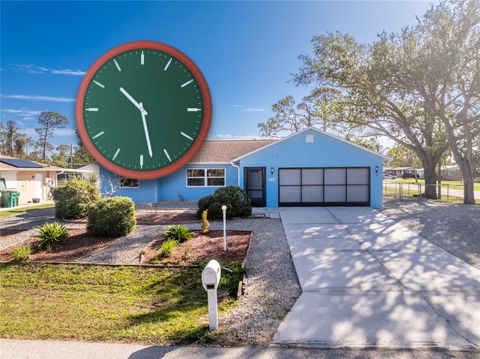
10:28
